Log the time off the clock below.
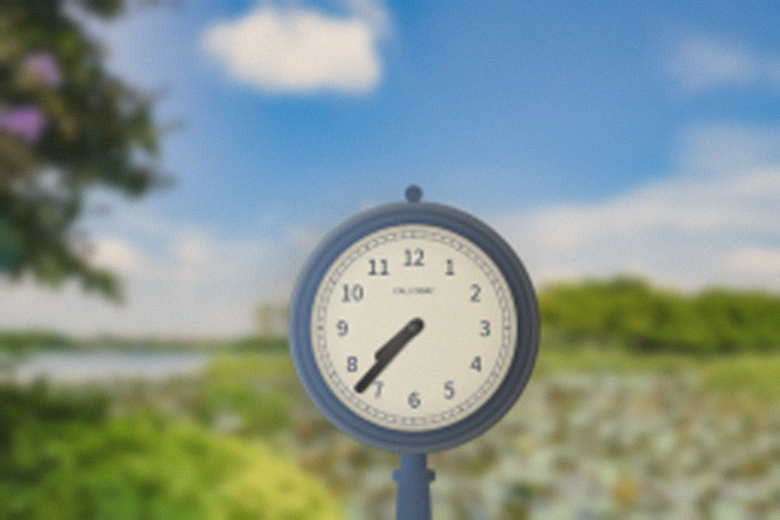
7:37
